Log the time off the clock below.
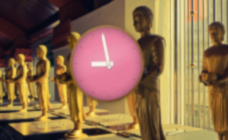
8:58
